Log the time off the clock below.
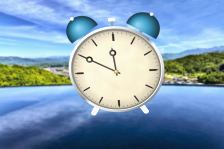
11:50
